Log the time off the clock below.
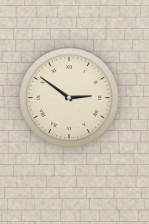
2:51
